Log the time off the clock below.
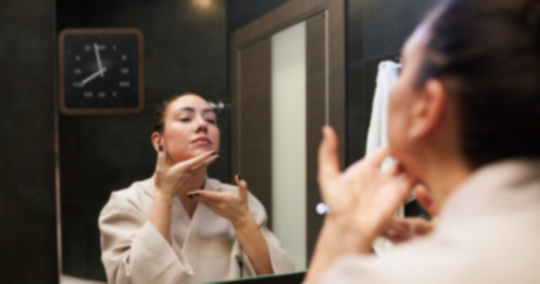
7:58
